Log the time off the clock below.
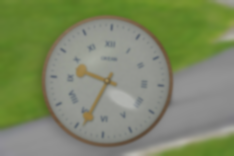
9:34
